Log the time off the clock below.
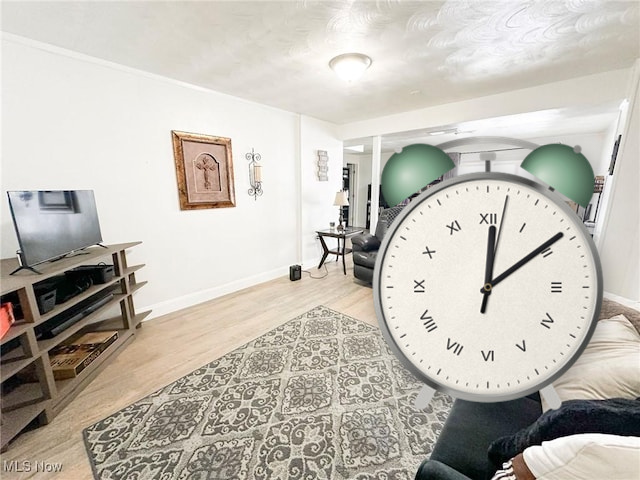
12:09:02
